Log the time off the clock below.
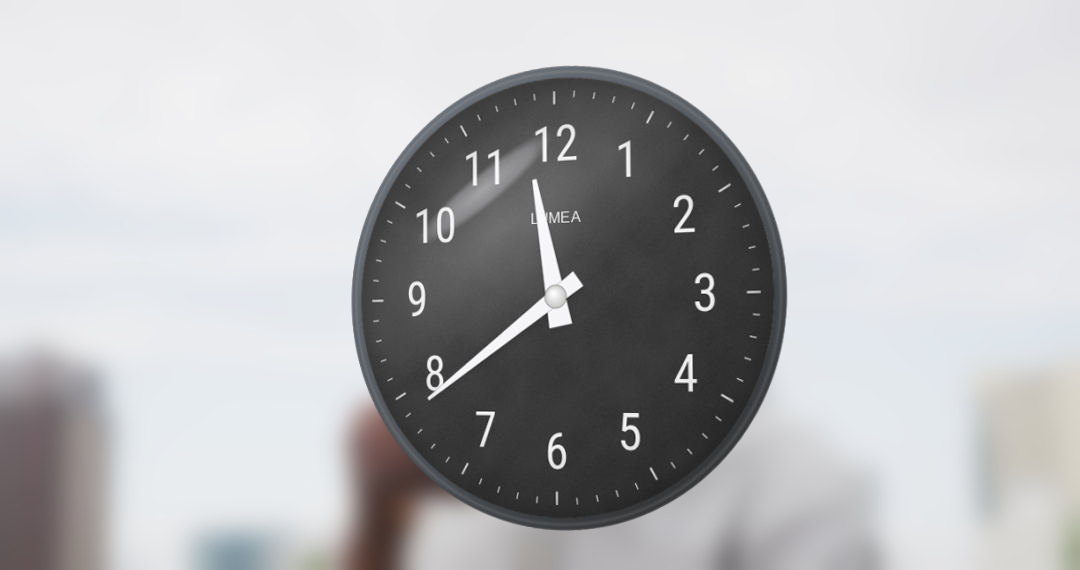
11:39
